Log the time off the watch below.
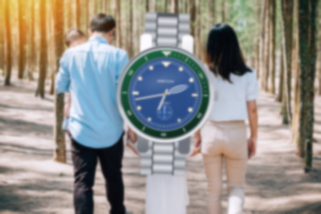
6:43
